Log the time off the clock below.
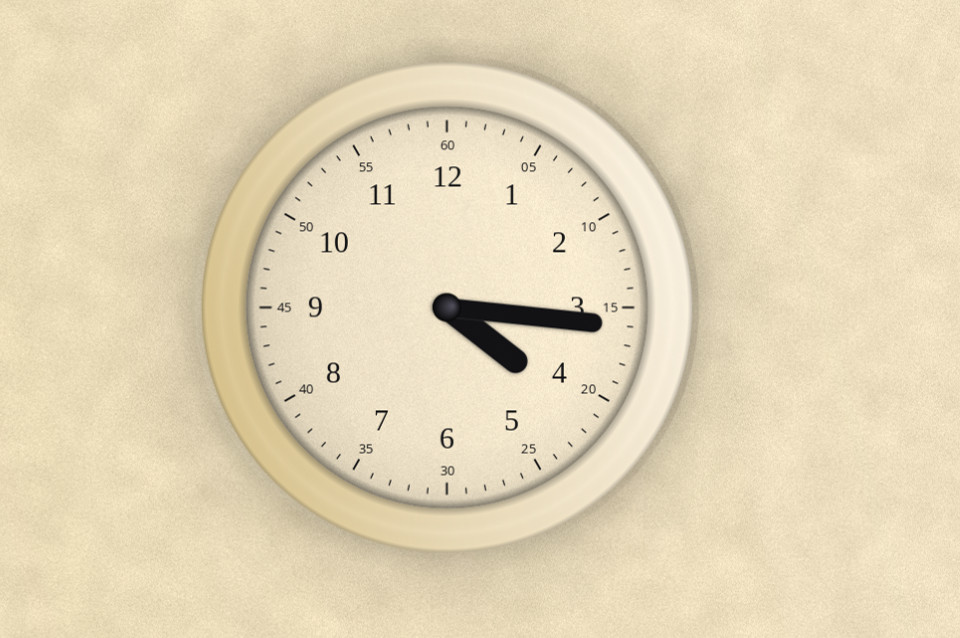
4:16
